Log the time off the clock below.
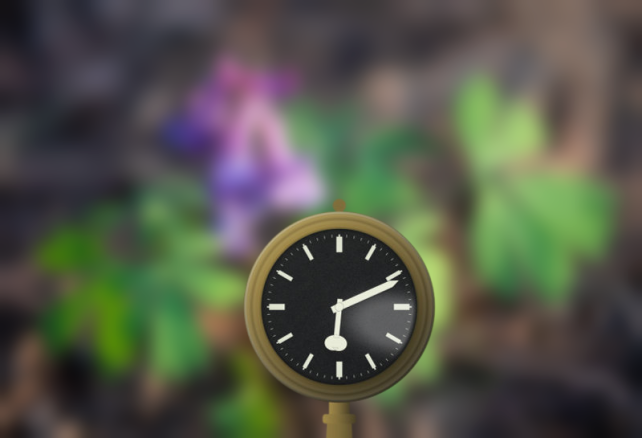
6:11
